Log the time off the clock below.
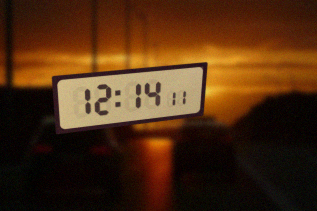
12:14:11
